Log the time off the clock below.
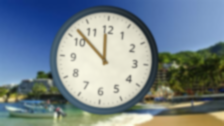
11:52
